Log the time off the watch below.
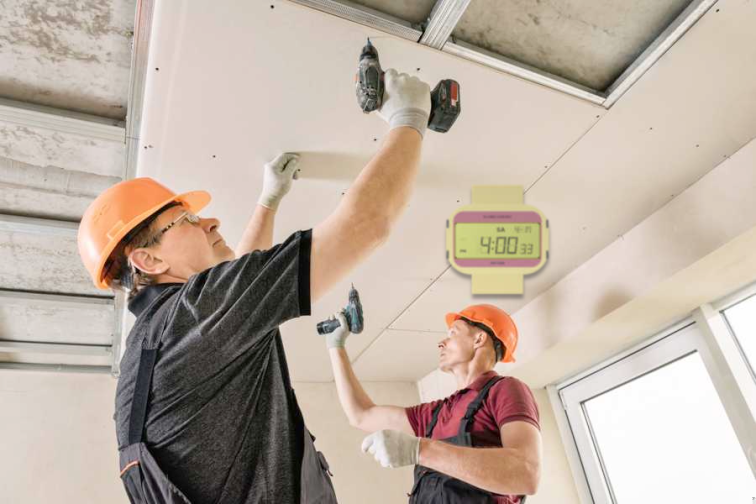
4:00:33
